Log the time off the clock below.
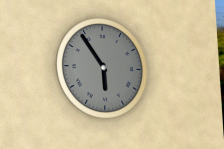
5:54
